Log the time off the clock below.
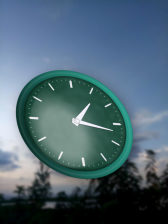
1:17
